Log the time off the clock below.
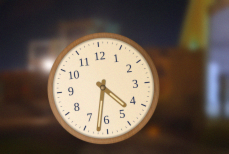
4:32
